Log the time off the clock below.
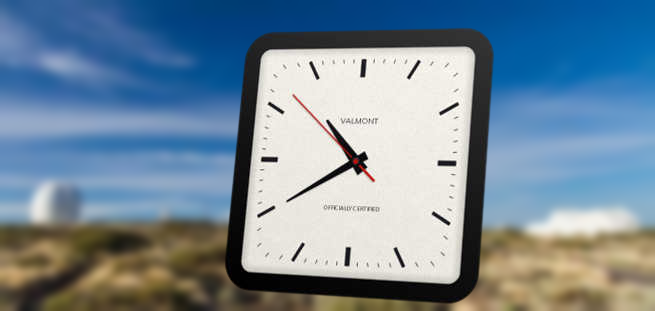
10:39:52
